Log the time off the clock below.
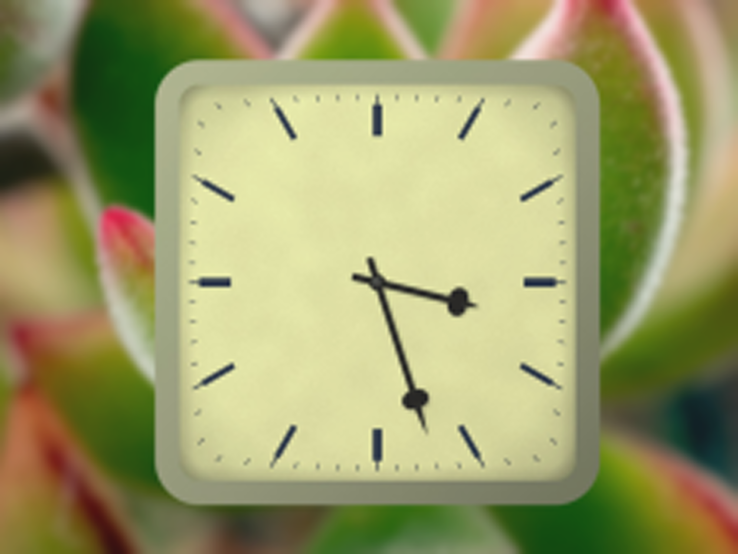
3:27
